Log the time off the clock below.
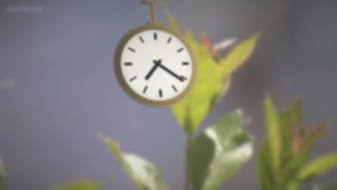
7:21
